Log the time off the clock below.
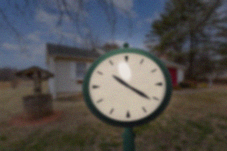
10:21
